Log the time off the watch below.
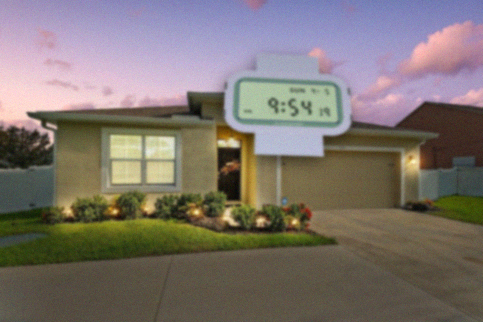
9:54
